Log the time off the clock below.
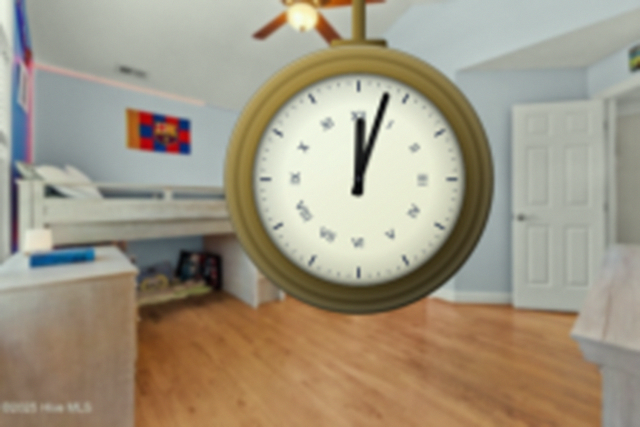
12:03
